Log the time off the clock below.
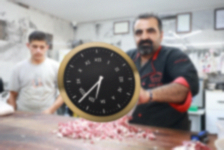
6:38
